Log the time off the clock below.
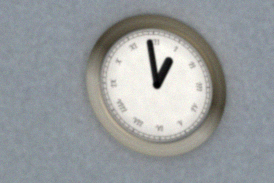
12:59
